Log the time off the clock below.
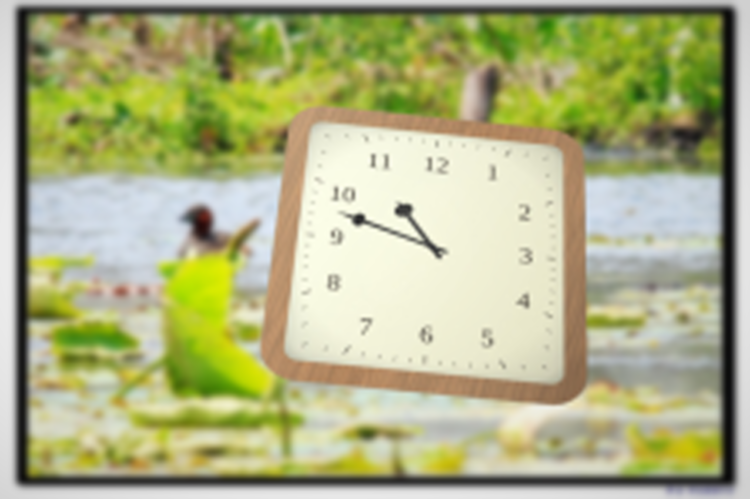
10:48
